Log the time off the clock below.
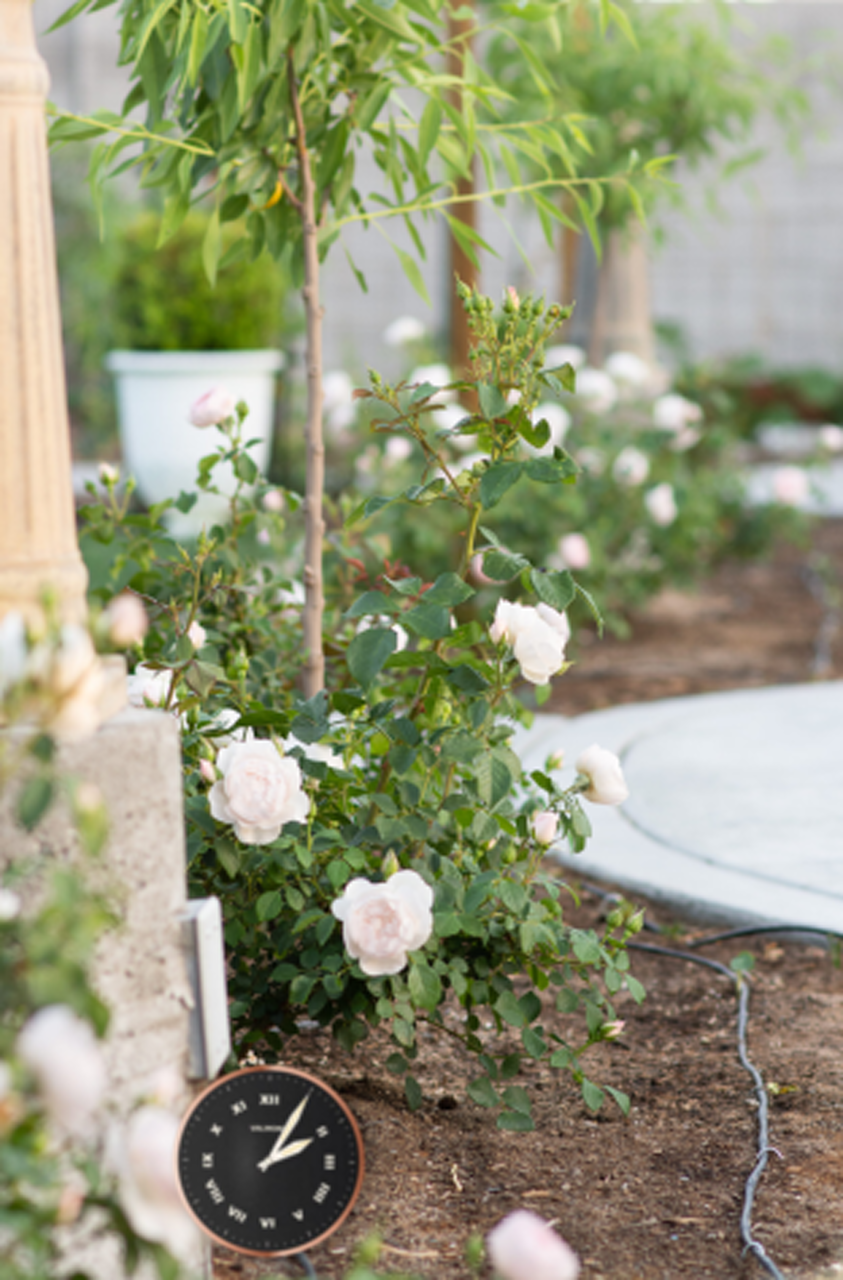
2:05
